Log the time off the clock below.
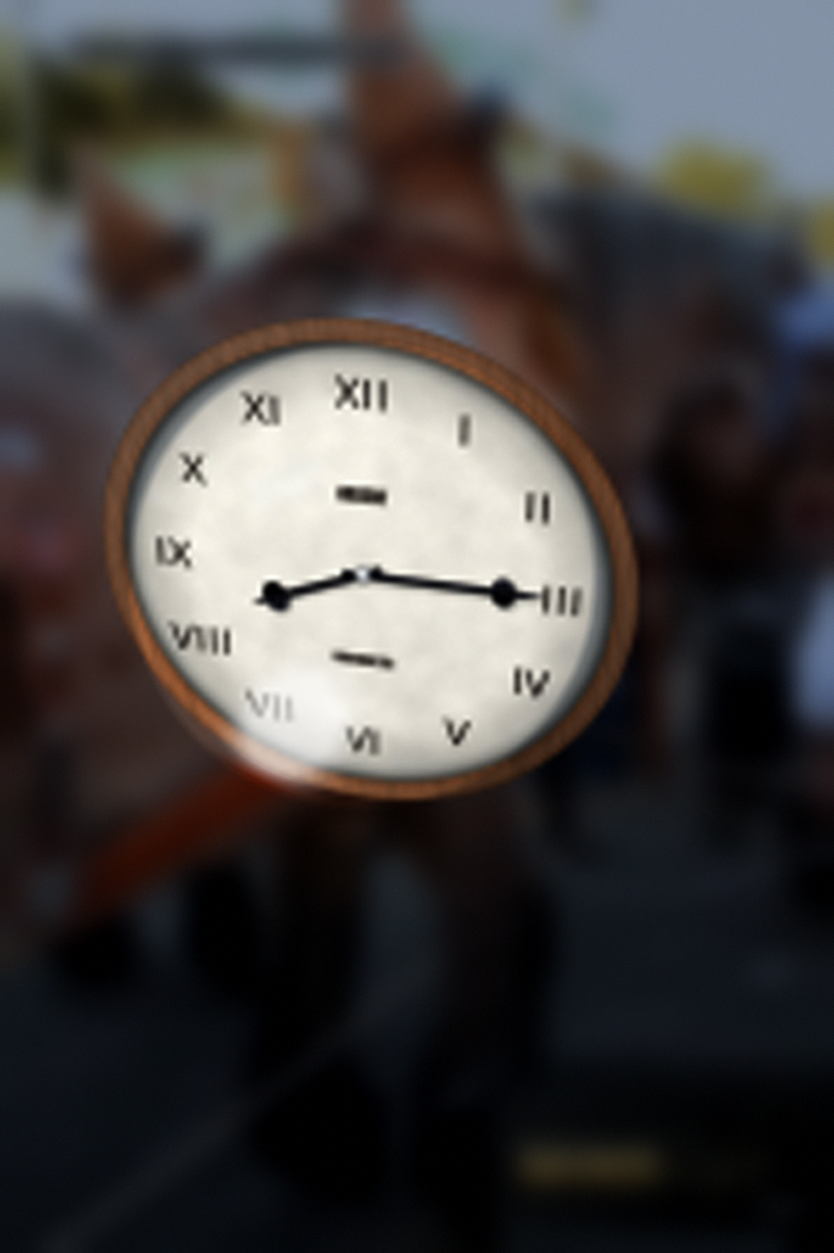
8:15
